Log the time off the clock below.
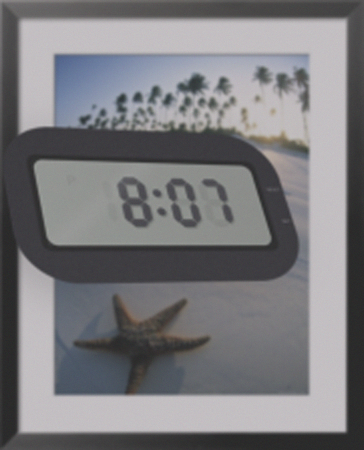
8:07
